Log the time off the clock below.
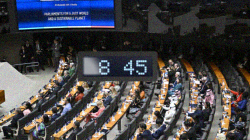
8:45
